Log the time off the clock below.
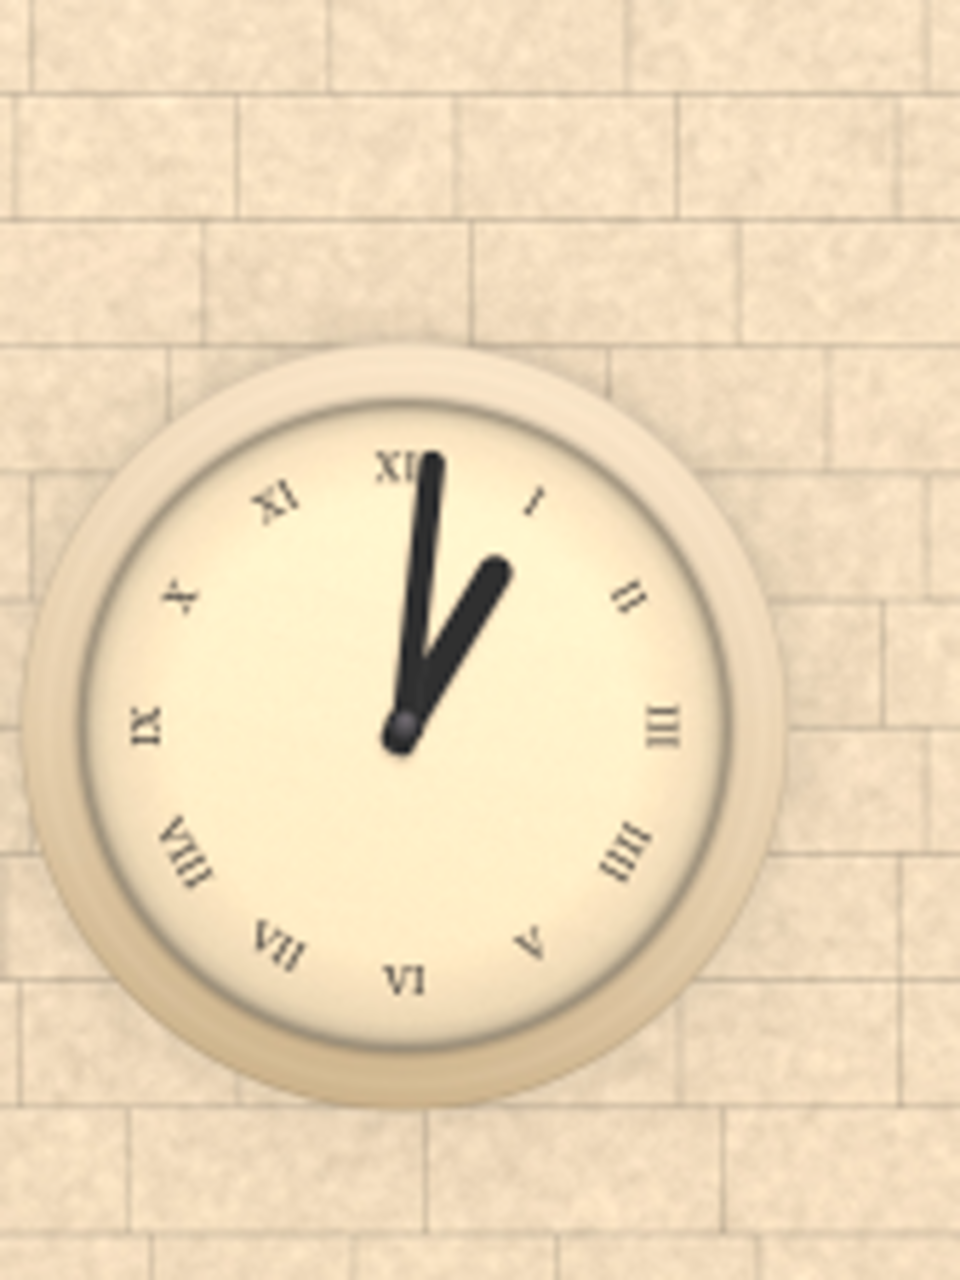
1:01
